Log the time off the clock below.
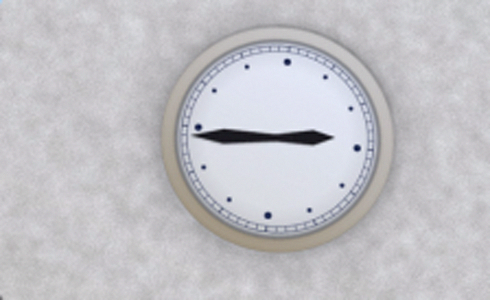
2:44
